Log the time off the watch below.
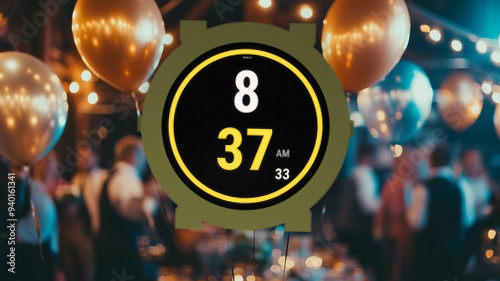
8:37:33
